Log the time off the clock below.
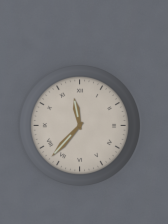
11:37
